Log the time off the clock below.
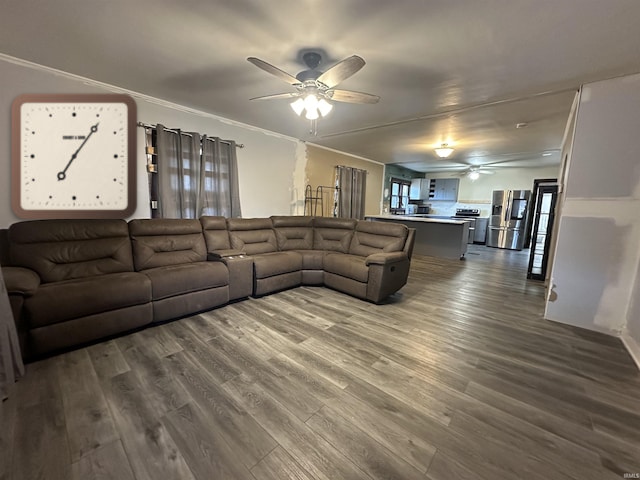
7:06
